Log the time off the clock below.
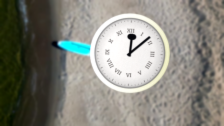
12:08
